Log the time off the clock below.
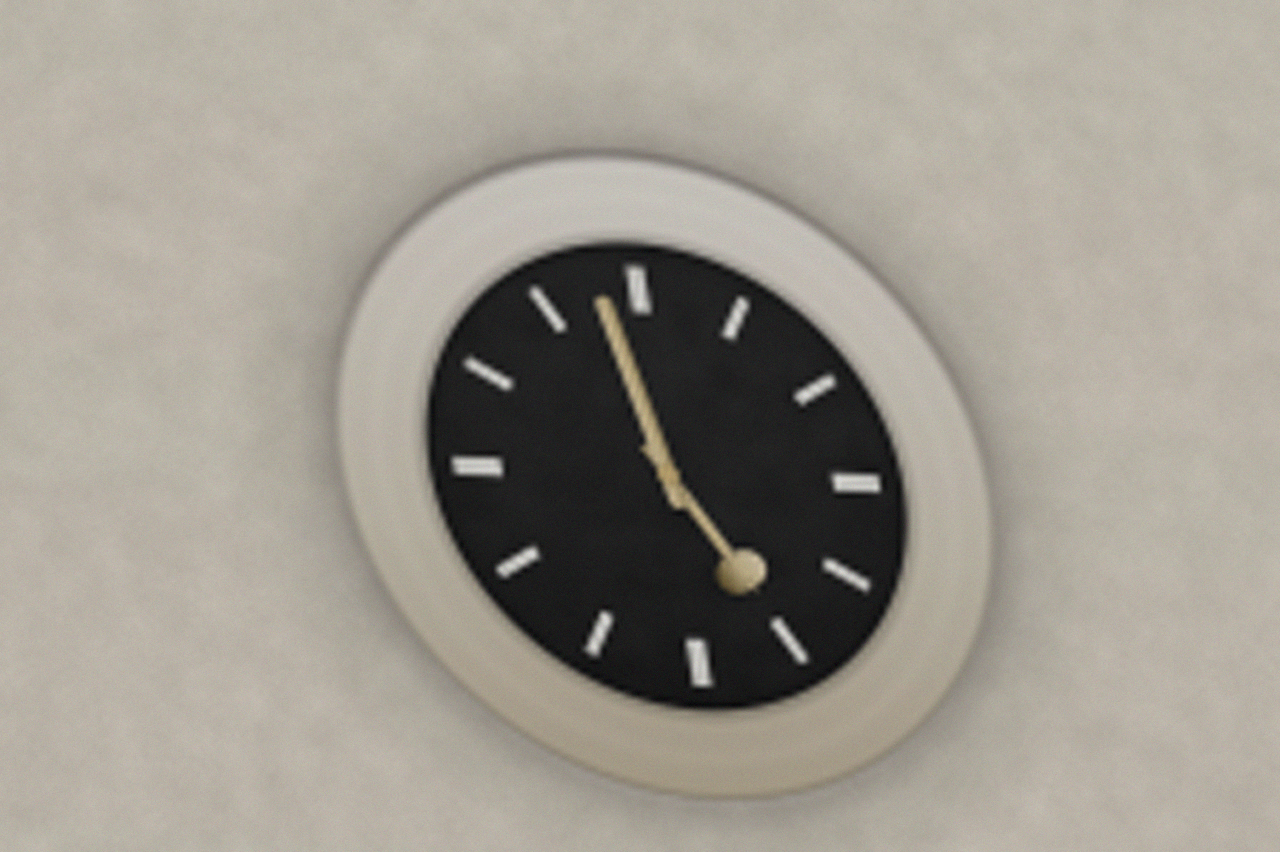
4:58
